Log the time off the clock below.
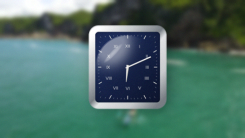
6:11
